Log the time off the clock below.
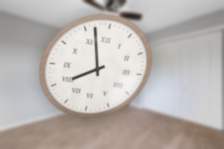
7:57
